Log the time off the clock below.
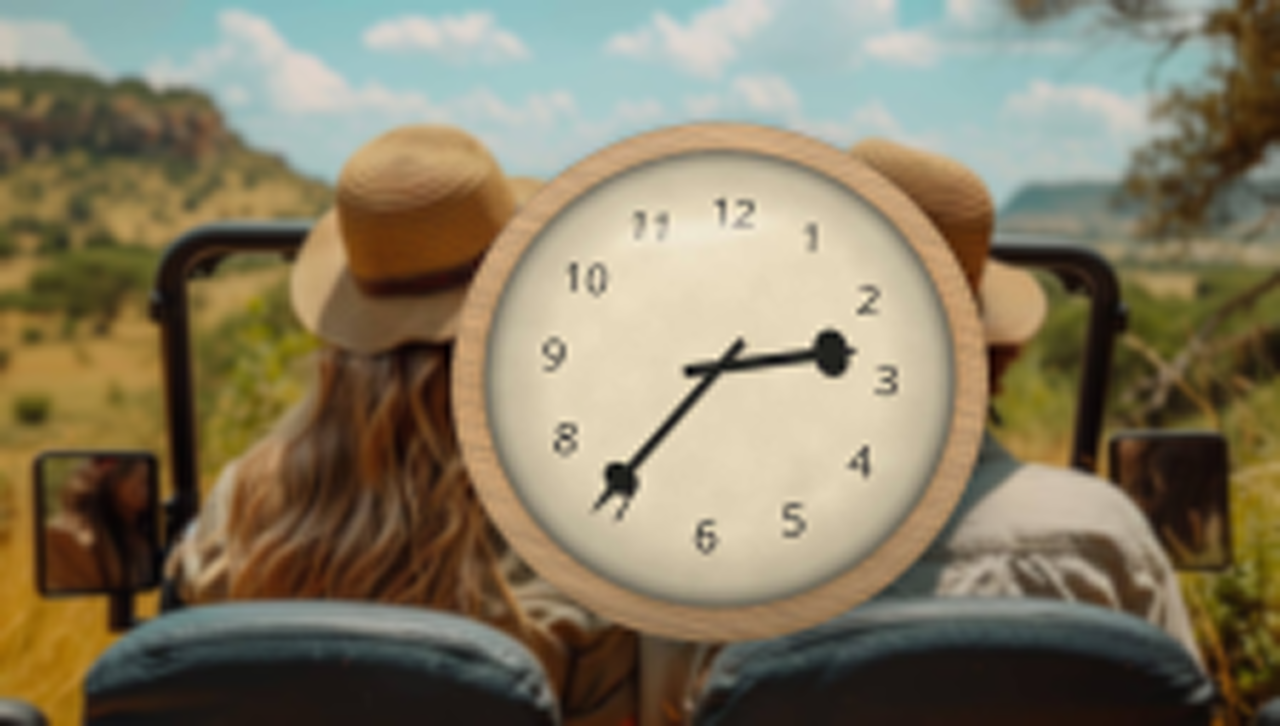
2:36
